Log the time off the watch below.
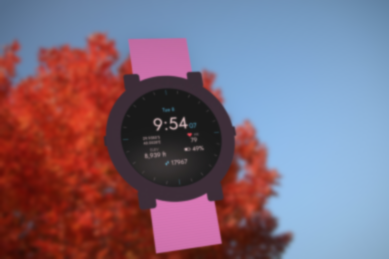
9:54
